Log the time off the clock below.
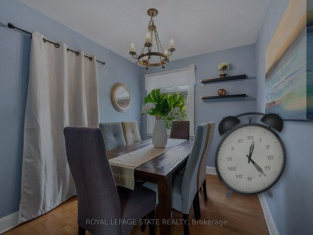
12:23
